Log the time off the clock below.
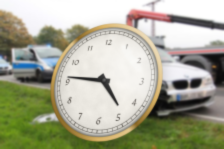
4:46
